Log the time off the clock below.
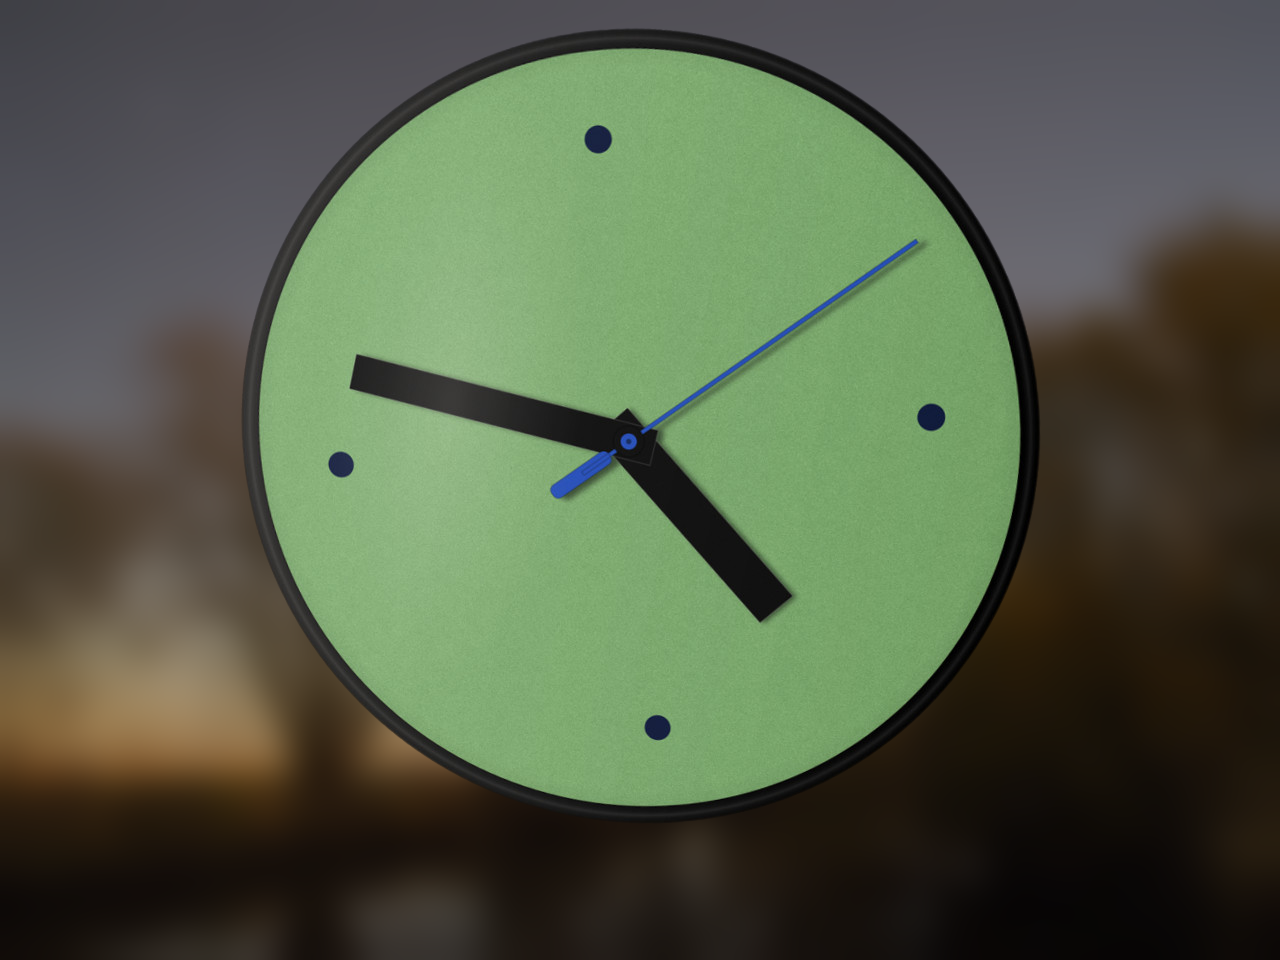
4:48:10
